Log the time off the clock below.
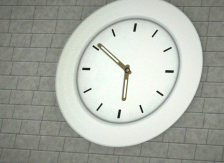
5:51
